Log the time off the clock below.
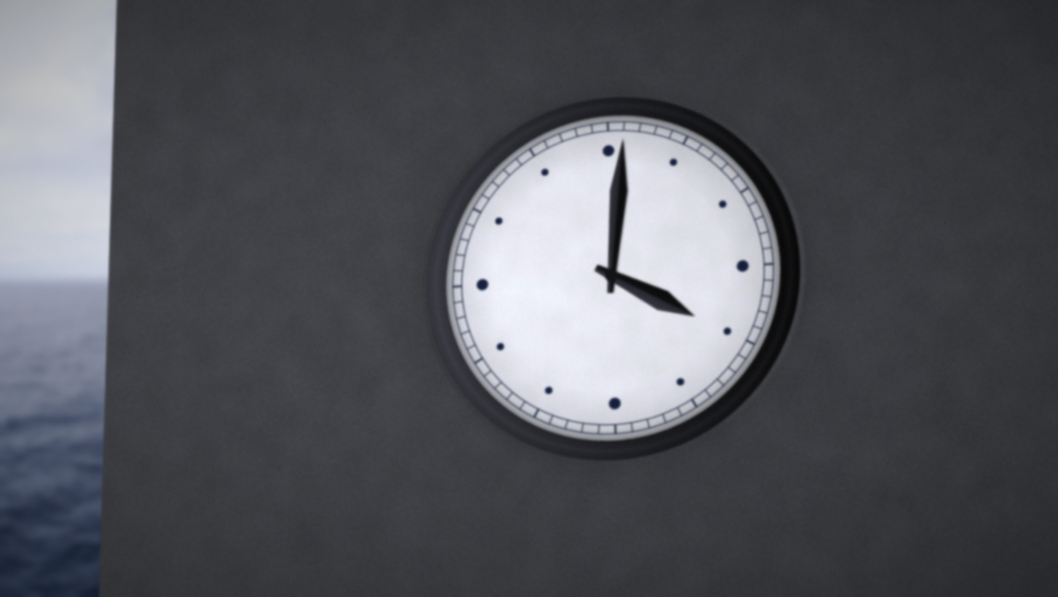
4:01
